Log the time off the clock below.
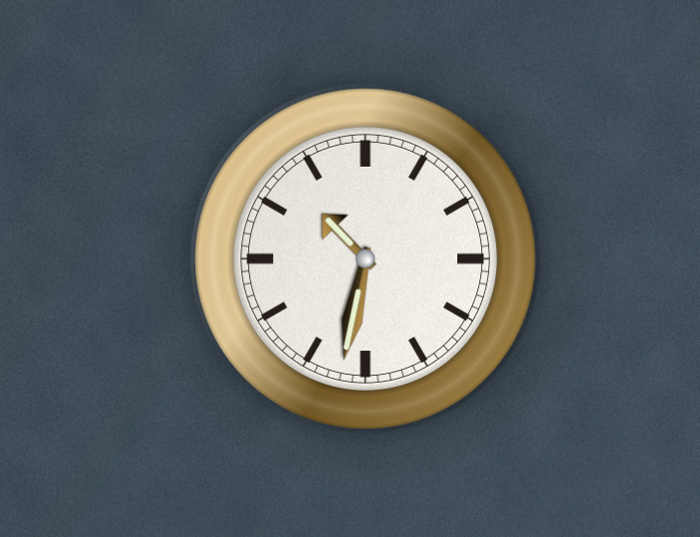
10:32
